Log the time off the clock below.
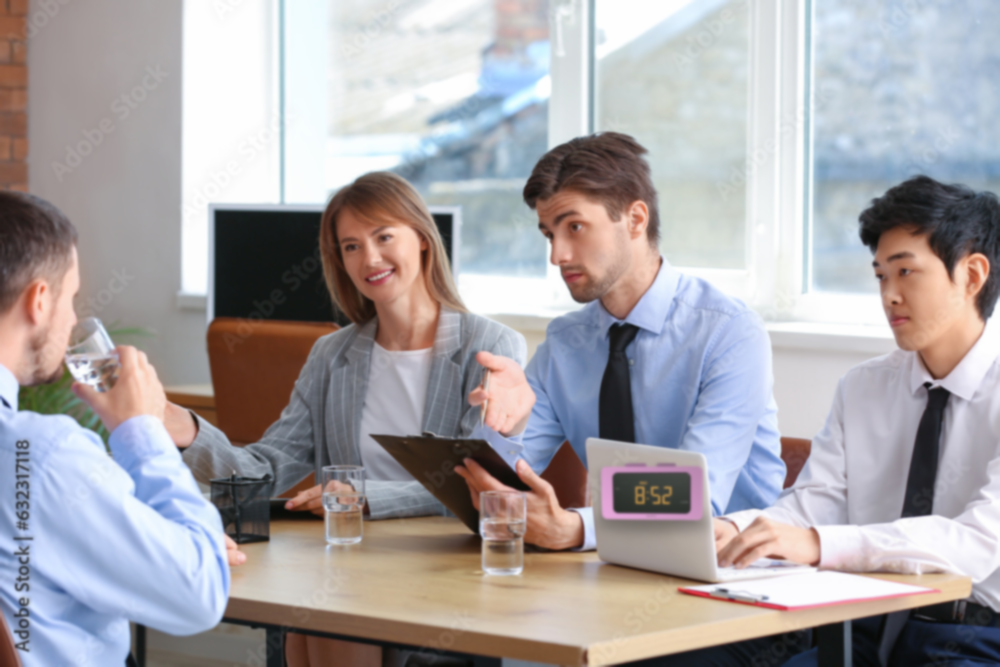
8:52
